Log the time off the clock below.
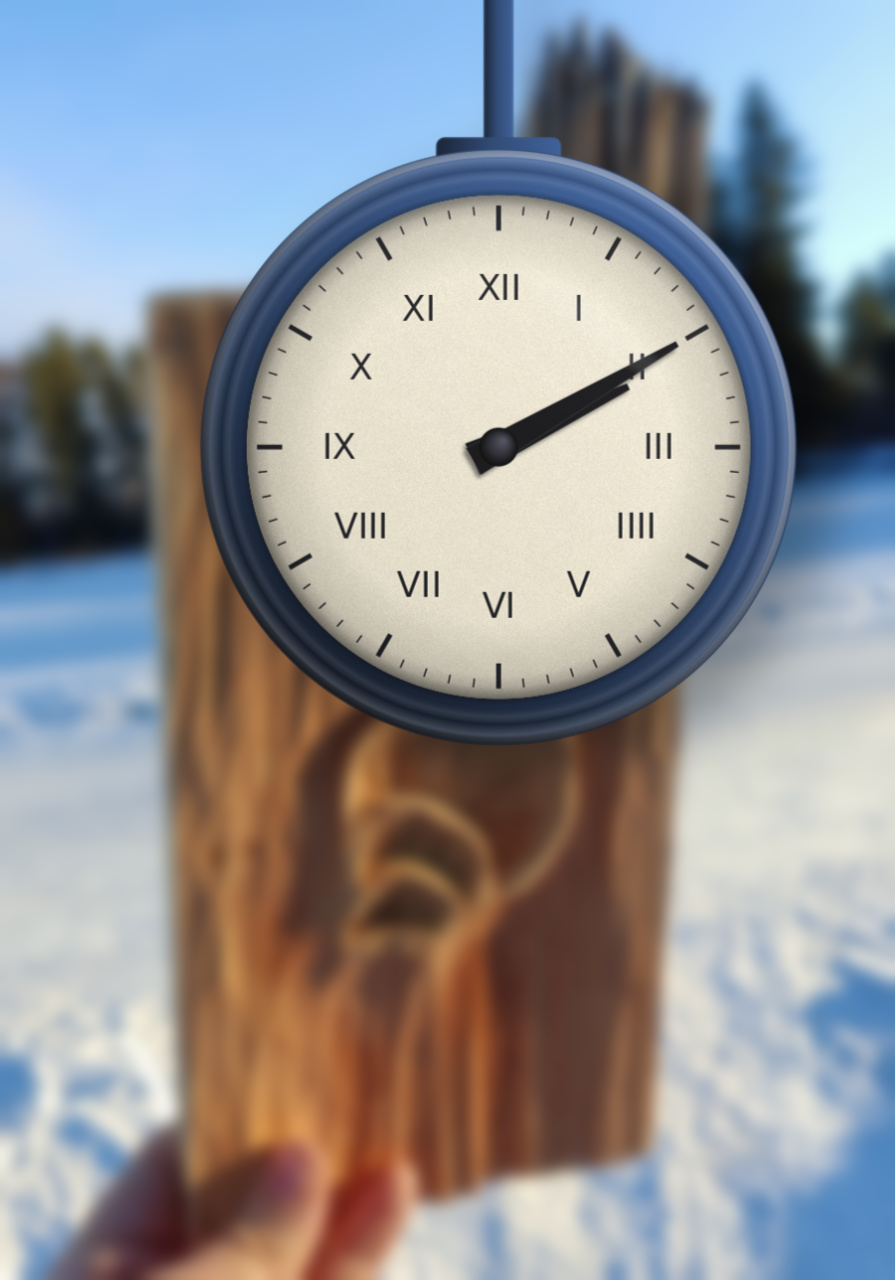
2:10
